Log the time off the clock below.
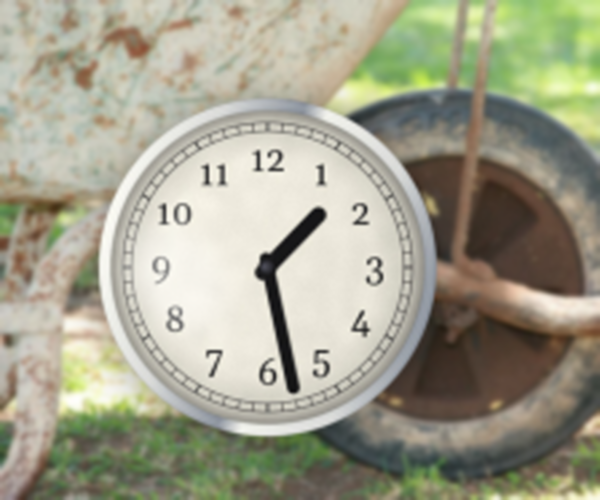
1:28
